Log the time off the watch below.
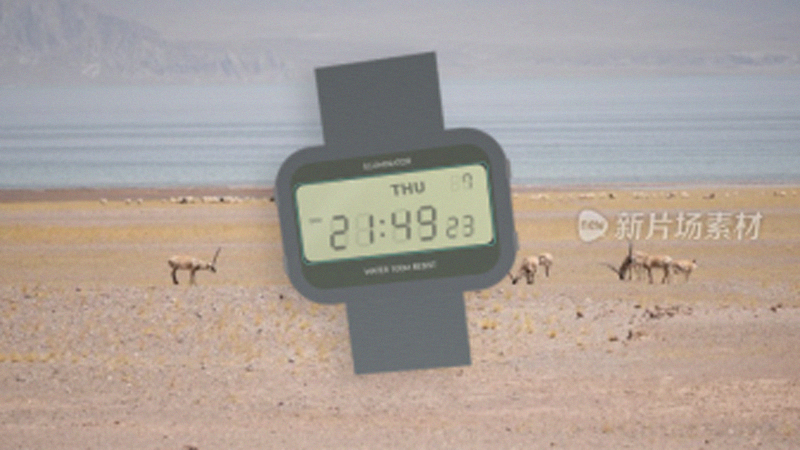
21:49:23
